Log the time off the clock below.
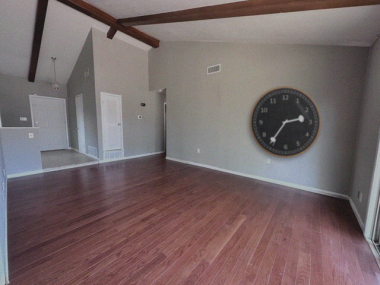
2:36
